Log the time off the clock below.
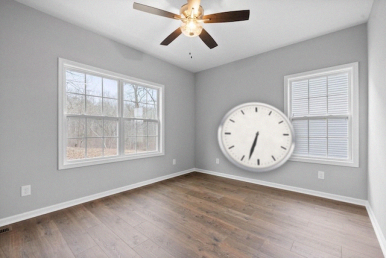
6:33
